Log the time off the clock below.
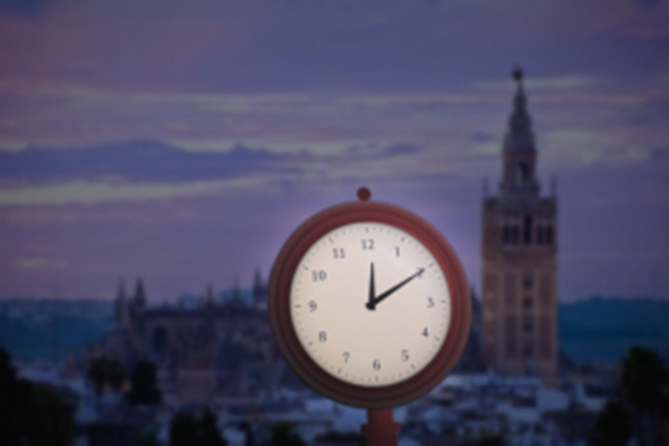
12:10
